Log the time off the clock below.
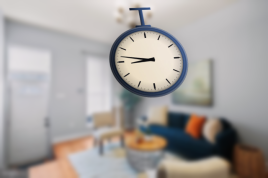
8:47
